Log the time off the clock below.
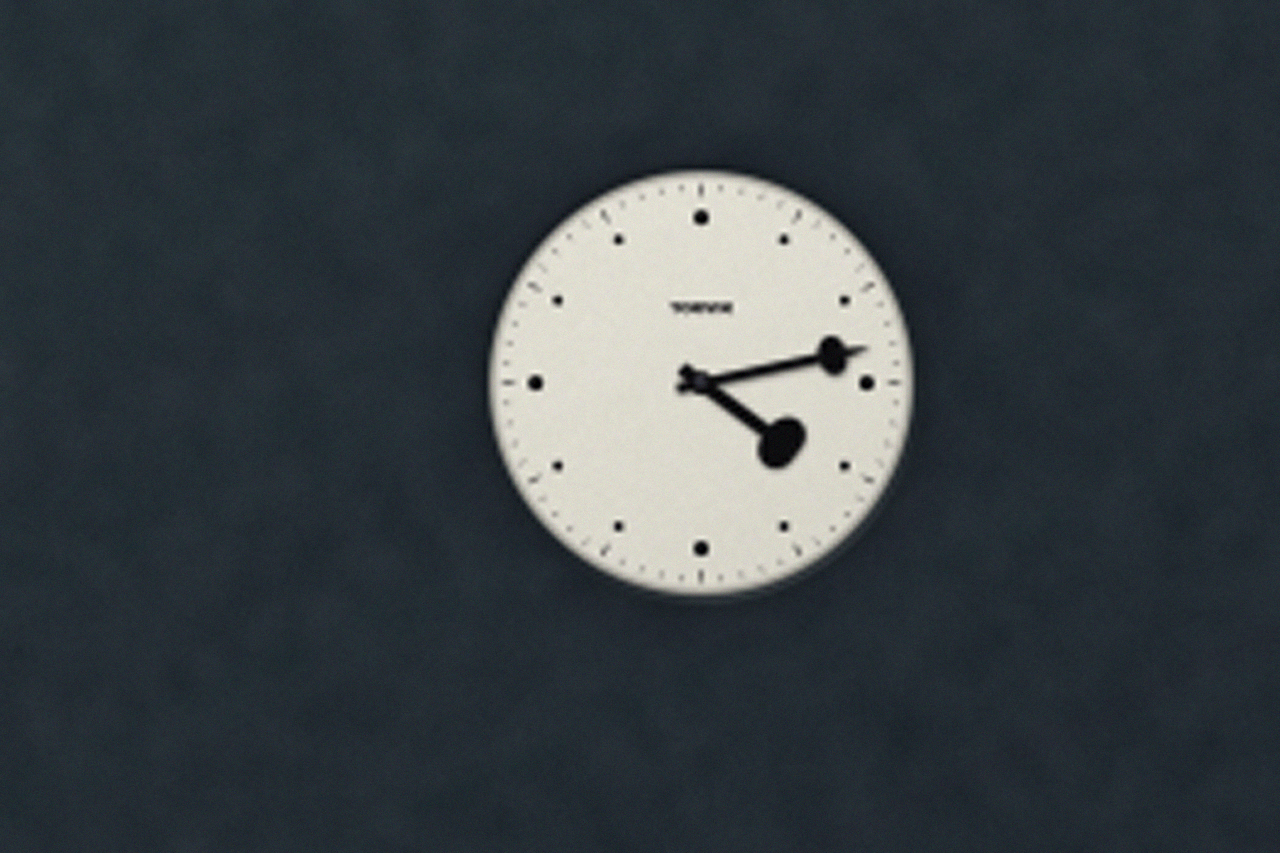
4:13
